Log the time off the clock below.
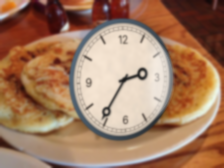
2:36
